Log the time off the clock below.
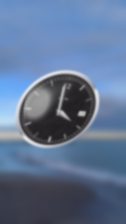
3:59
